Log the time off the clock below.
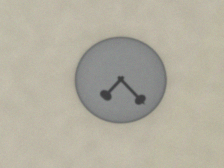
7:23
